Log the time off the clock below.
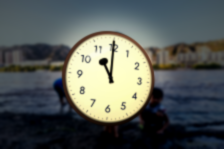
11:00
